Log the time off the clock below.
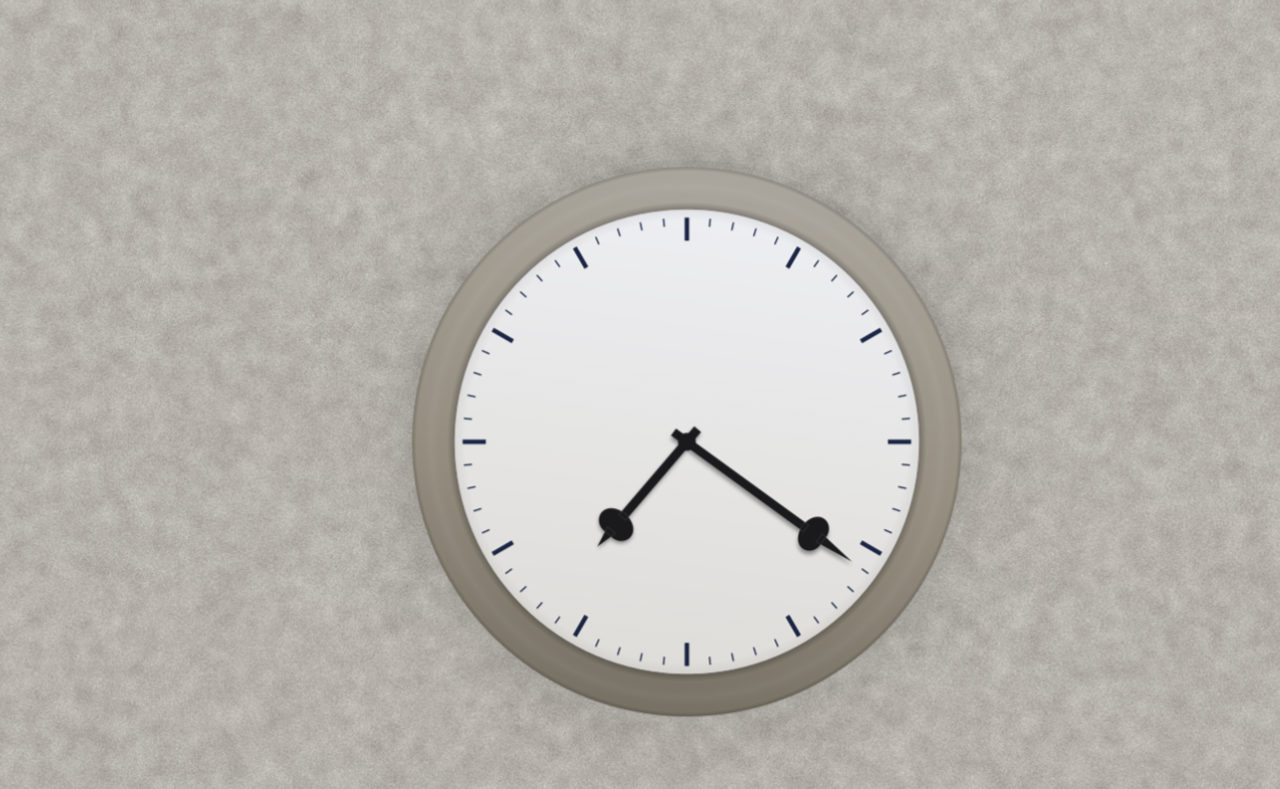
7:21
